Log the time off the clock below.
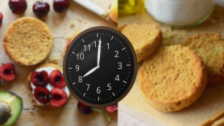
8:01
